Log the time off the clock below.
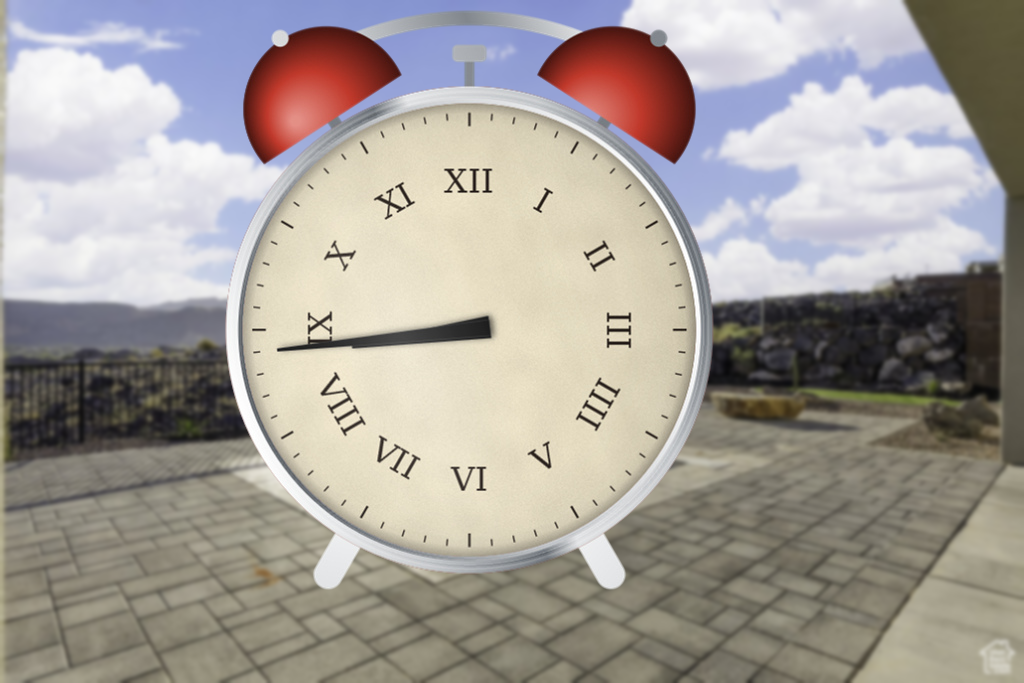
8:44
